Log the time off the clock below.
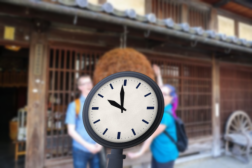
9:59
